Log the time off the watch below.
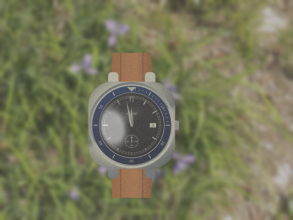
11:58
